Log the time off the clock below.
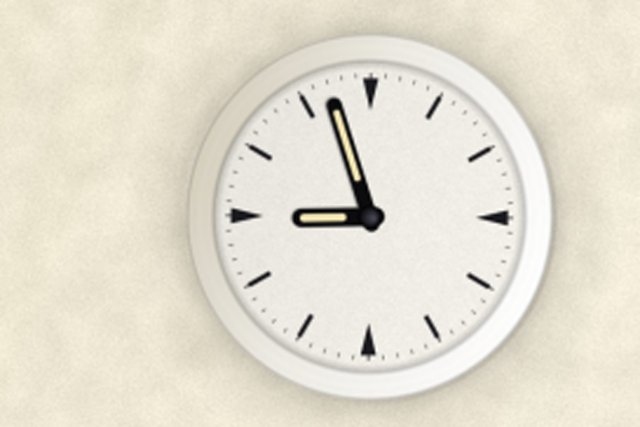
8:57
